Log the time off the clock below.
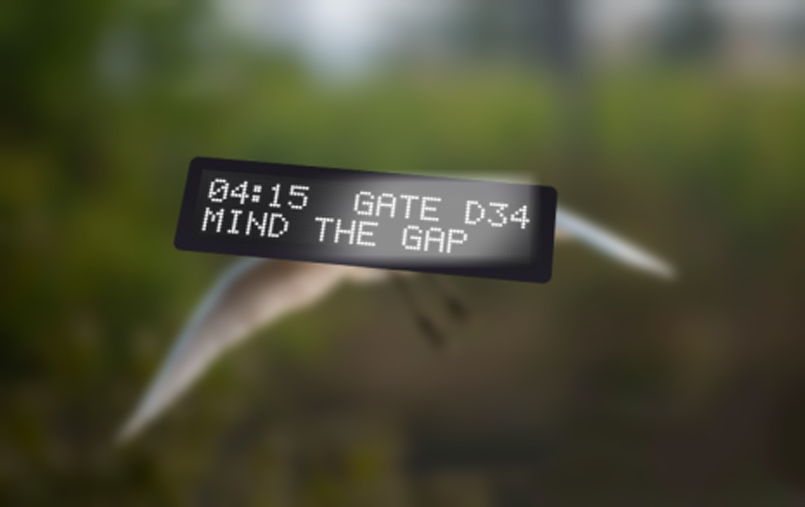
4:15
